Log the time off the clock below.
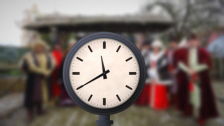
11:40
